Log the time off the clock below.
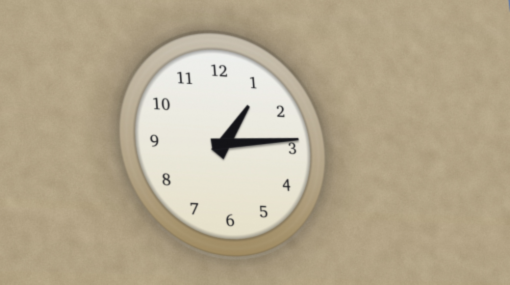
1:14
